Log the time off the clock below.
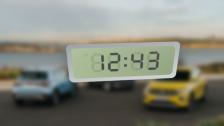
12:43
